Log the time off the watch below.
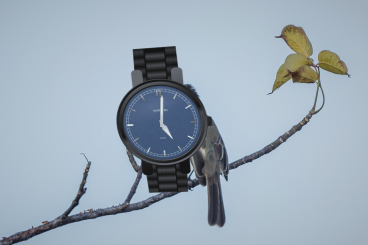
5:01
